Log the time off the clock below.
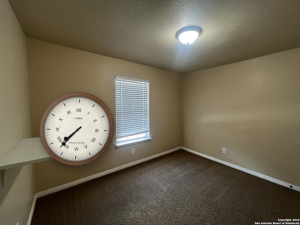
7:37
